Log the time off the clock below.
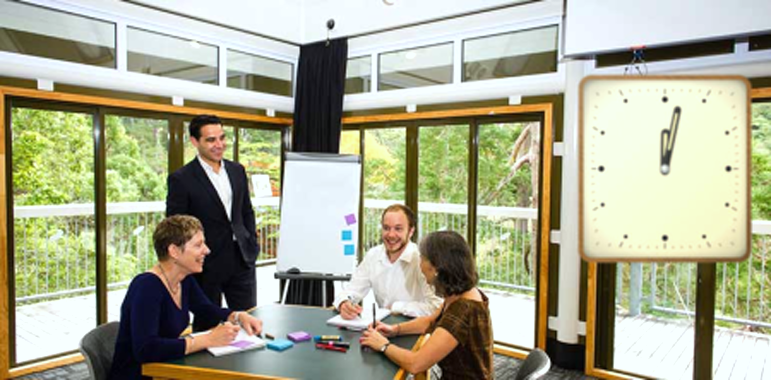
12:02
